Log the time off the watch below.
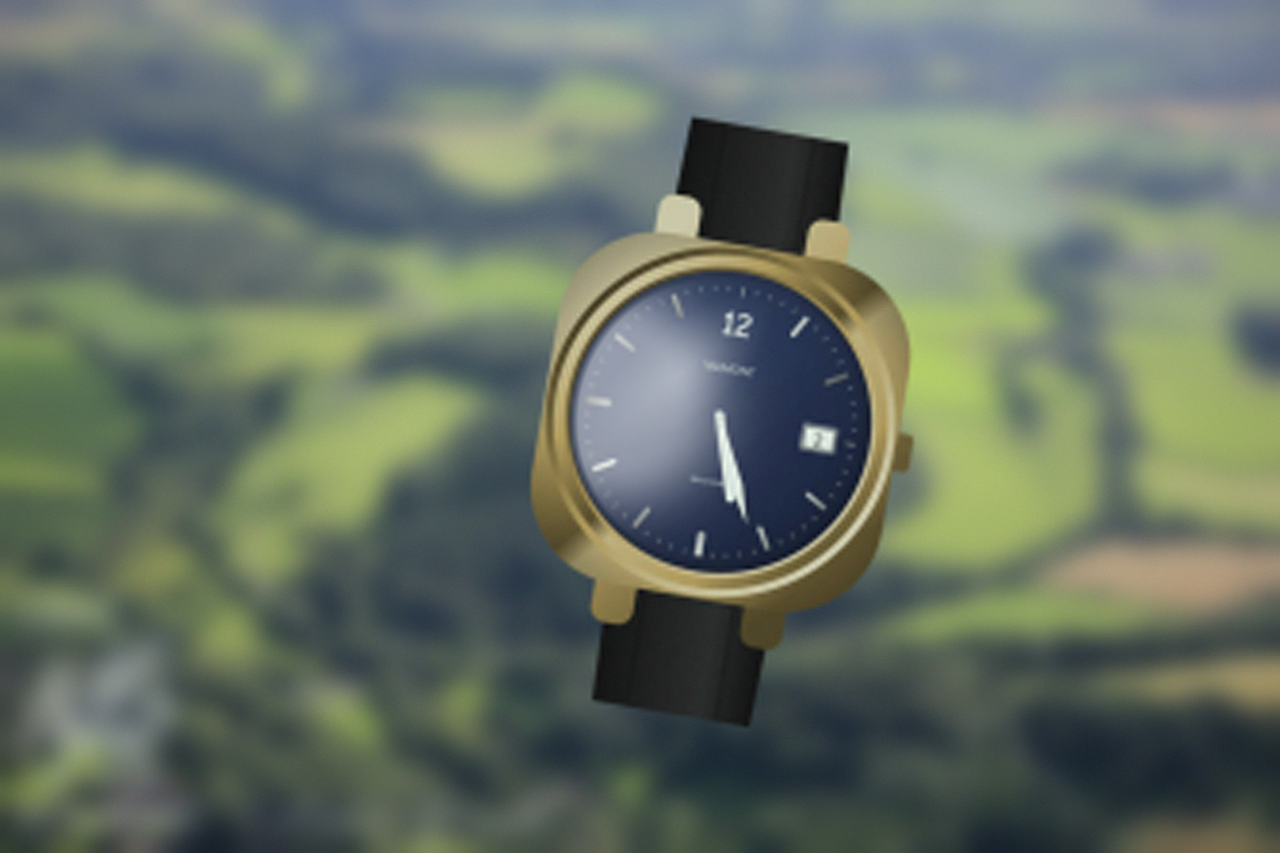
5:26
